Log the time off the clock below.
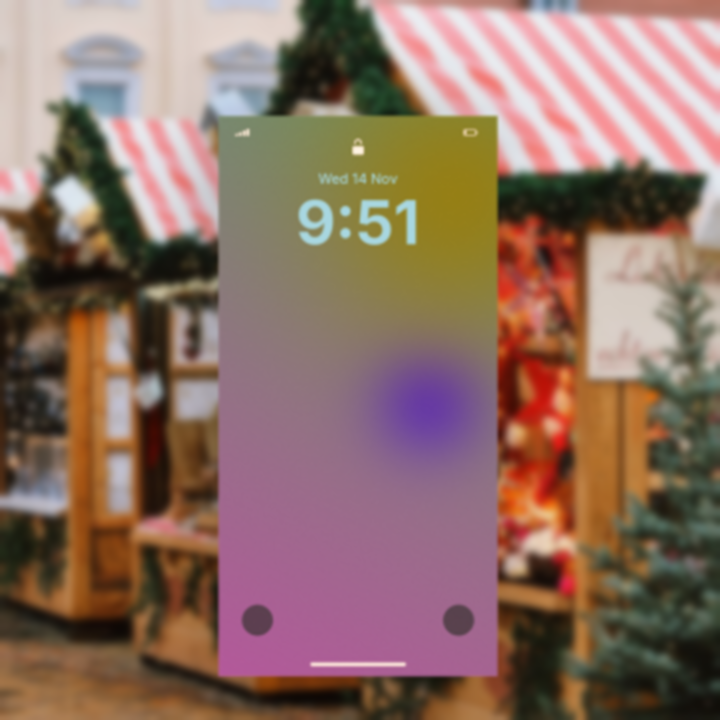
9:51
